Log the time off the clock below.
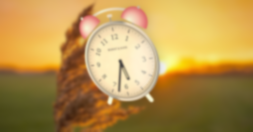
5:33
